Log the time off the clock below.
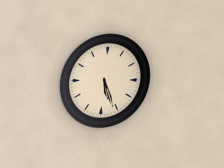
5:26
